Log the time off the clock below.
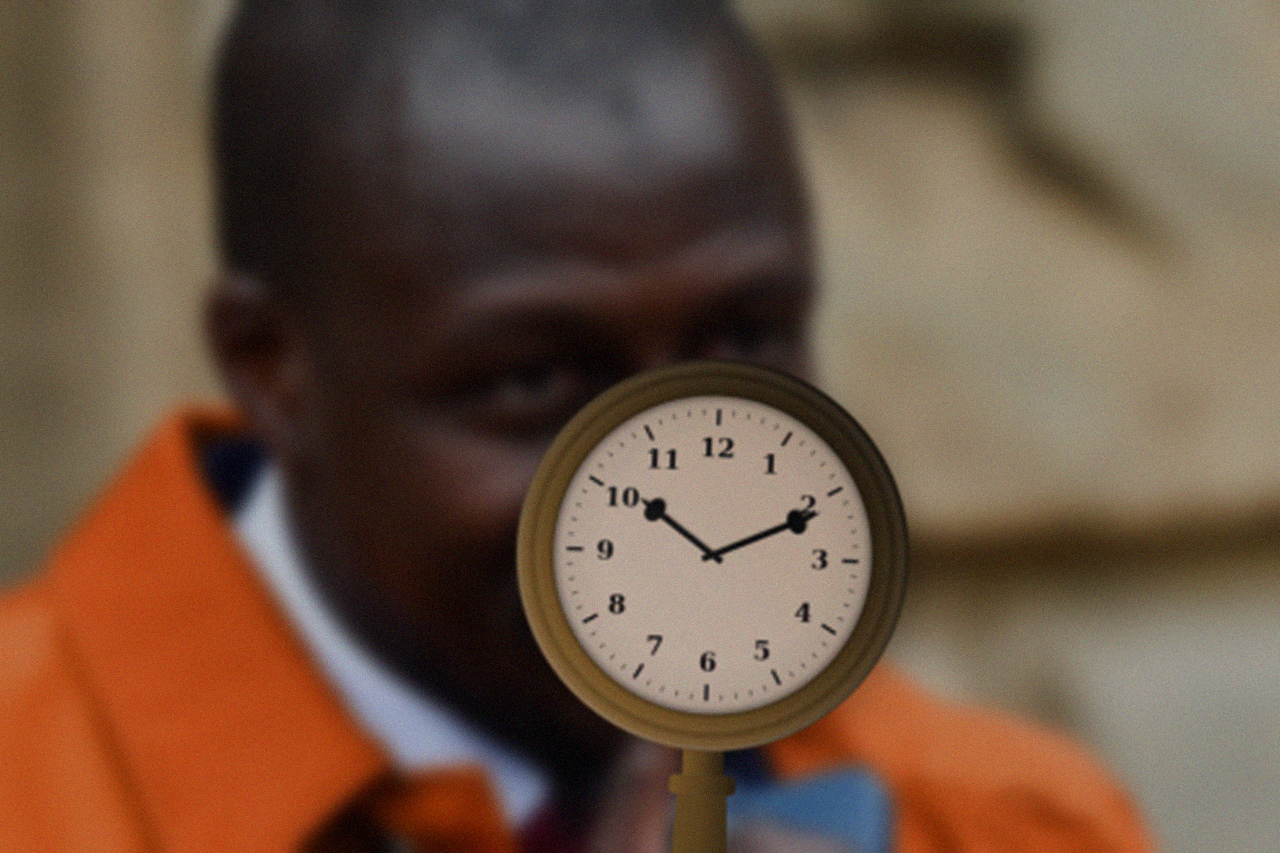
10:11
